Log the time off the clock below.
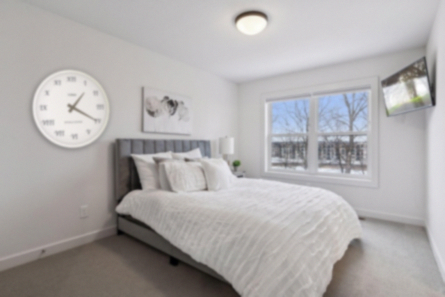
1:20
